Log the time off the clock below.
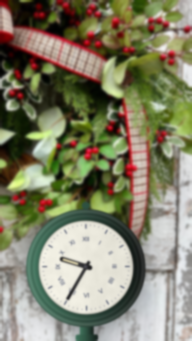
9:35
